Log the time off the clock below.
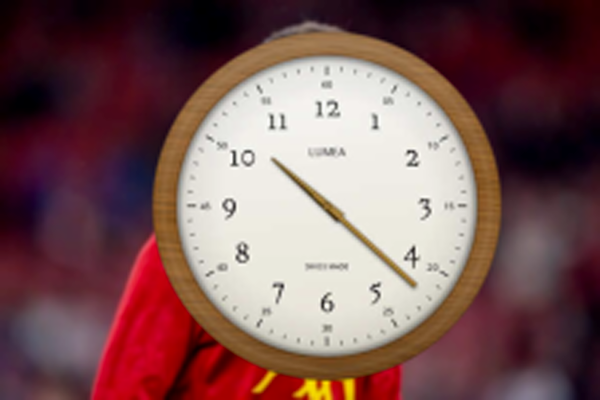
10:22
